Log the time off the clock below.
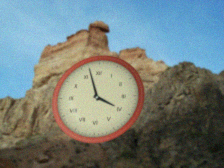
3:57
